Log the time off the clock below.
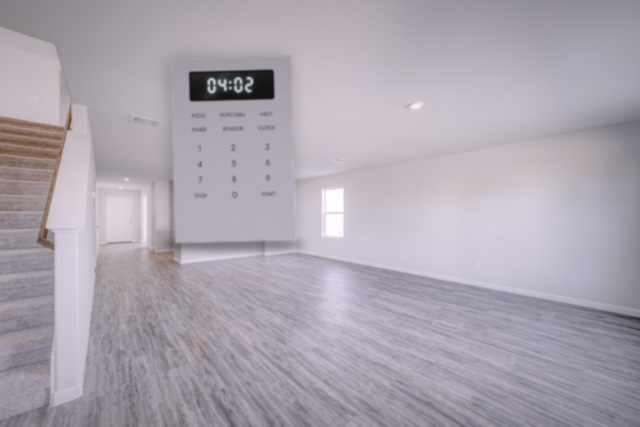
4:02
